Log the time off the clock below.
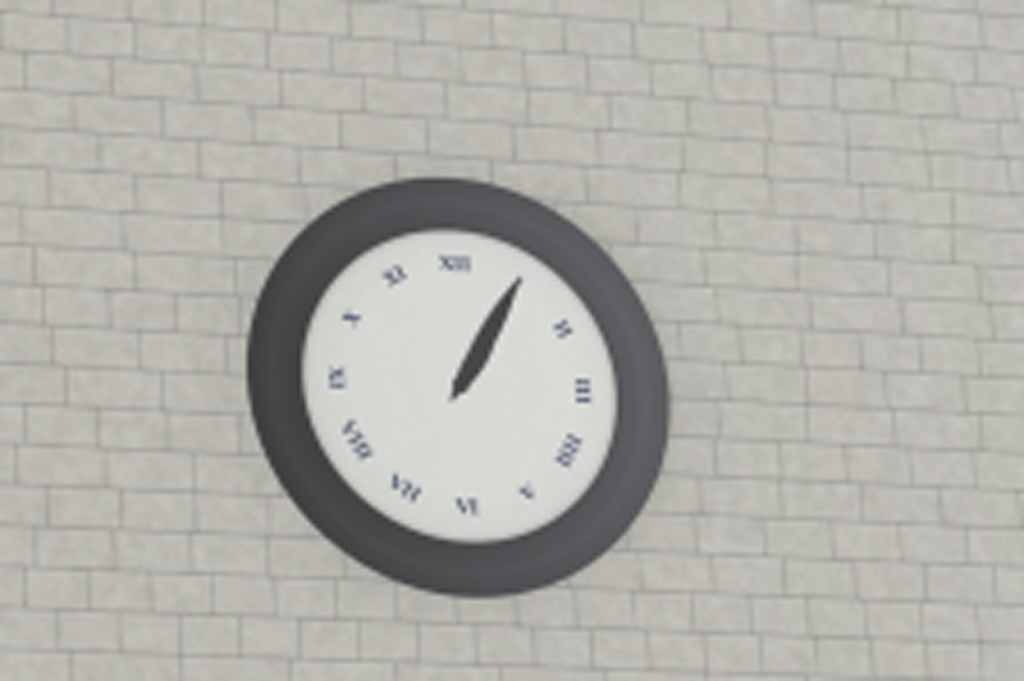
1:05
